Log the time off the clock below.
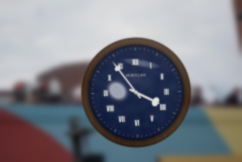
3:54
